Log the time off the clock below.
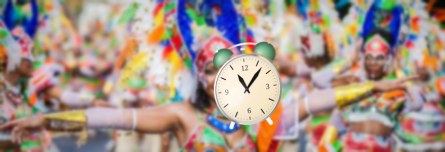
11:07
